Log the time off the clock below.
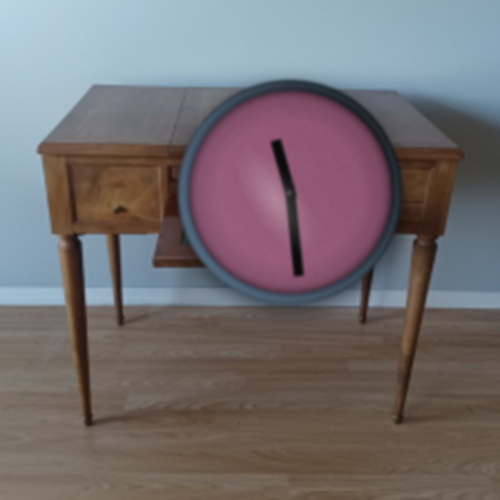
11:29
